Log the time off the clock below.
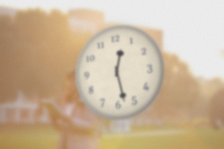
12:28
